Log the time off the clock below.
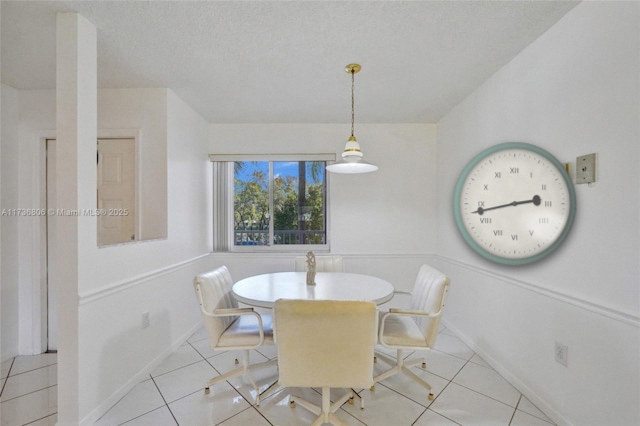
2:43
